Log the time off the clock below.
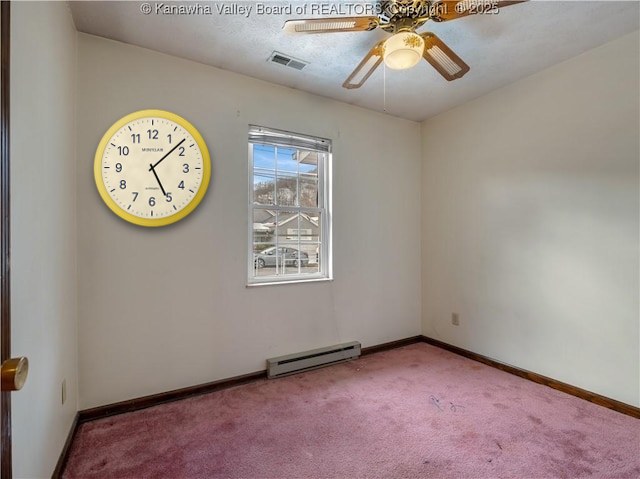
5:08
